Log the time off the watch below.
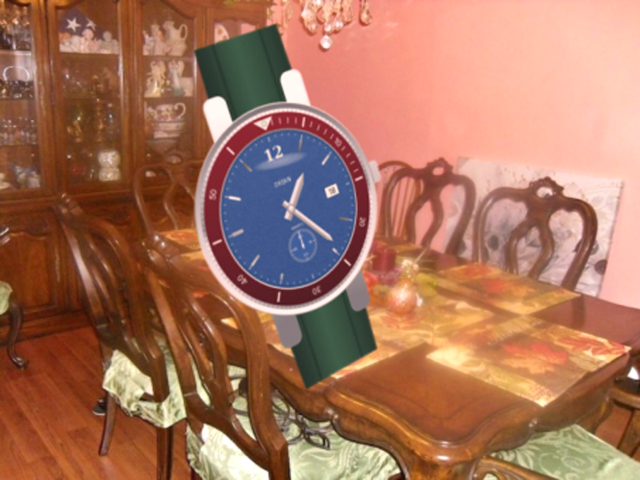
1:24
